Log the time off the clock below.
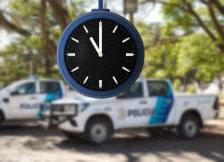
11:00
